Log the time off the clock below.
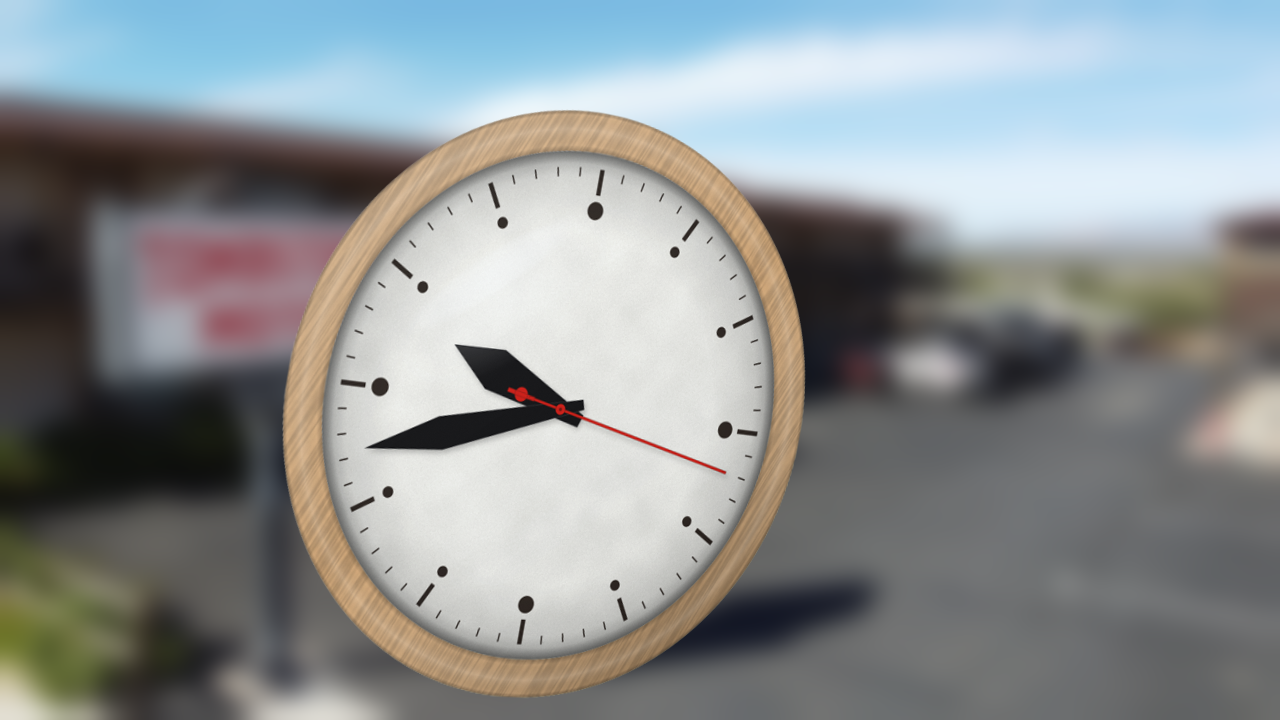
9:42:17
